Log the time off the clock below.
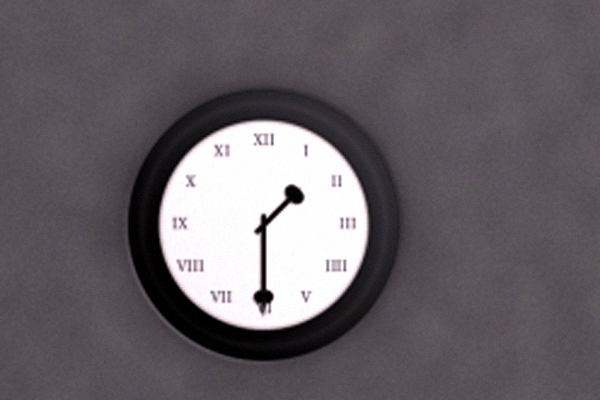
1:30
